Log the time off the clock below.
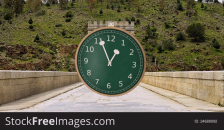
12:56
